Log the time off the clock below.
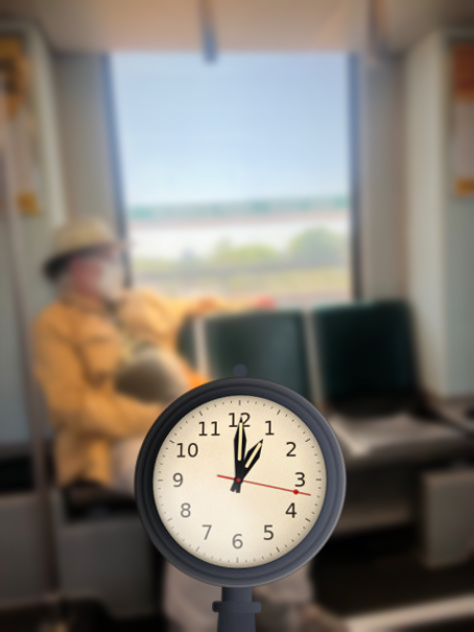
1:00:17
